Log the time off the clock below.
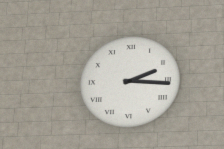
2:16
